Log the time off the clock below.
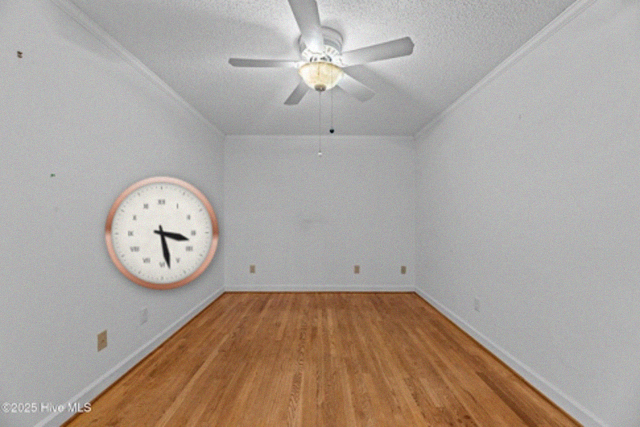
3:28
